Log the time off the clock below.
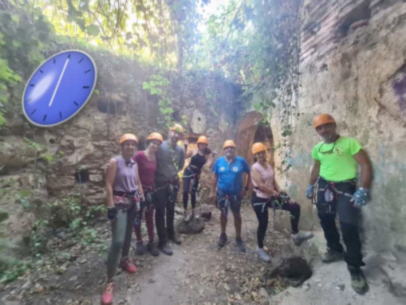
6:00
